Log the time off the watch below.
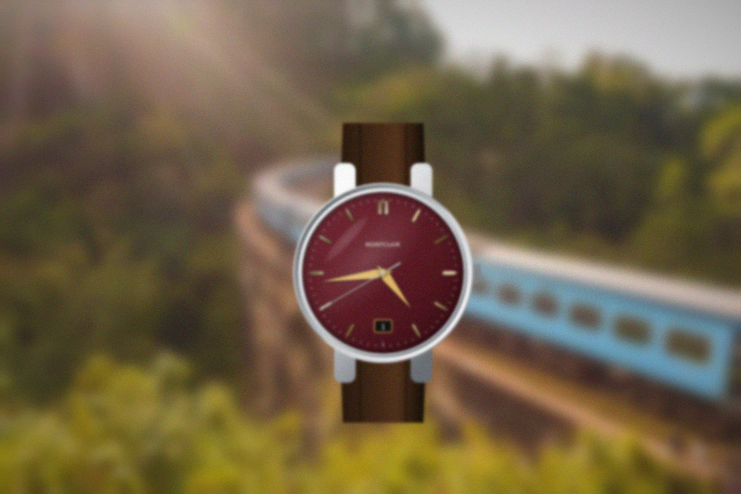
4:43:40
